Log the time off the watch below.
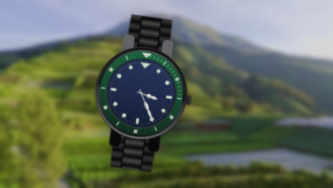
3:25
